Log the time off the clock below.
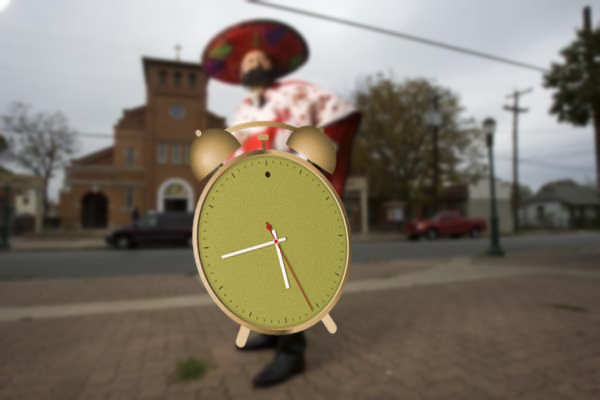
5:43:26
